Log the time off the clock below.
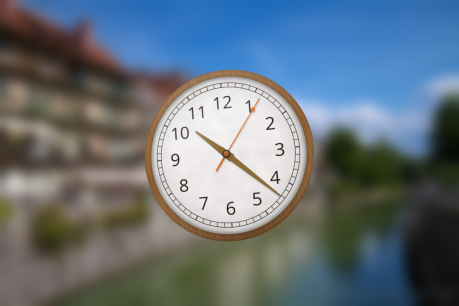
10:22:06
